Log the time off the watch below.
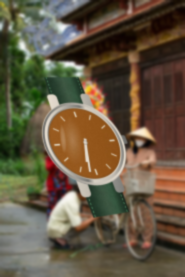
6:32
